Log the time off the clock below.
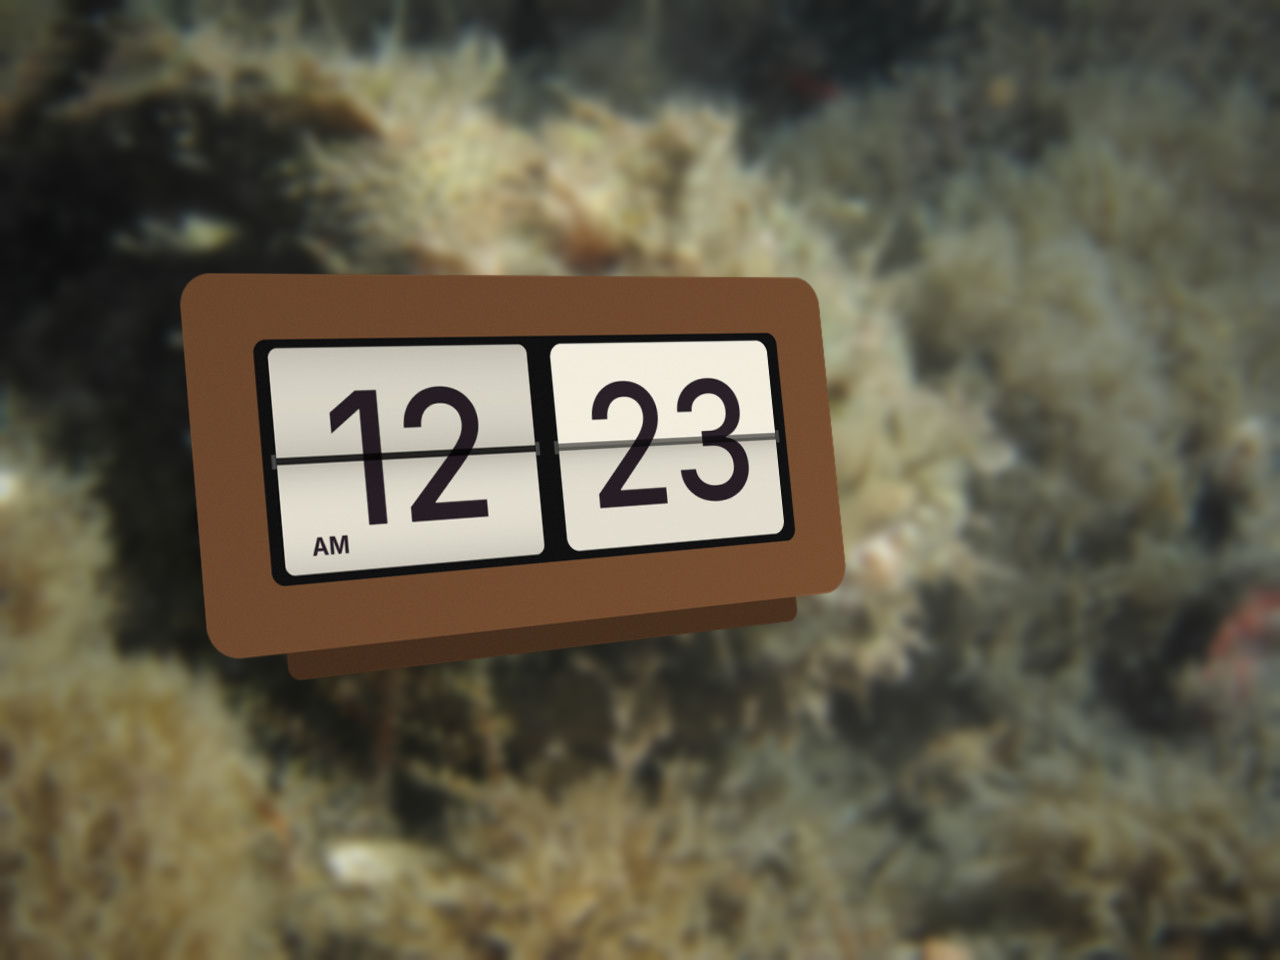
12:23
